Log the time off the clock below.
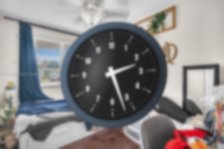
2:27
